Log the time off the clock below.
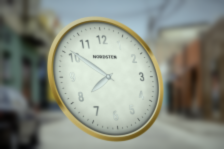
7:51
